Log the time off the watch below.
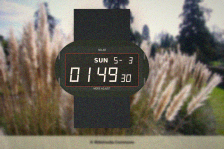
1:49:30
